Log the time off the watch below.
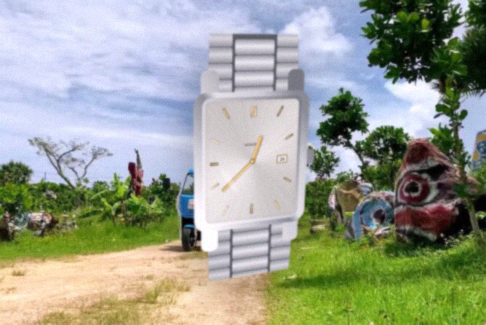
12:38
